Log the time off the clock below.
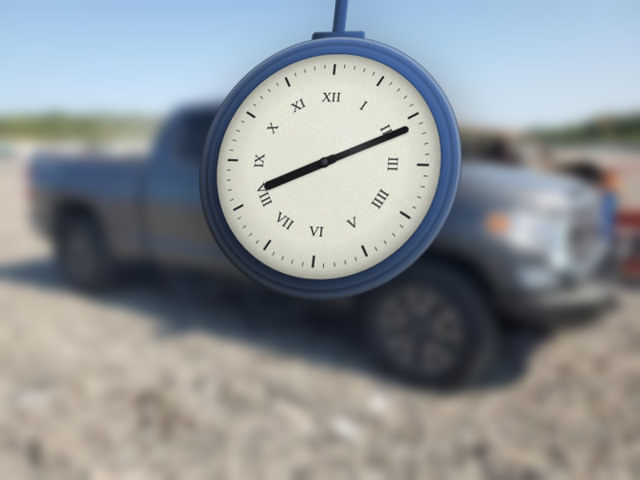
8:11
